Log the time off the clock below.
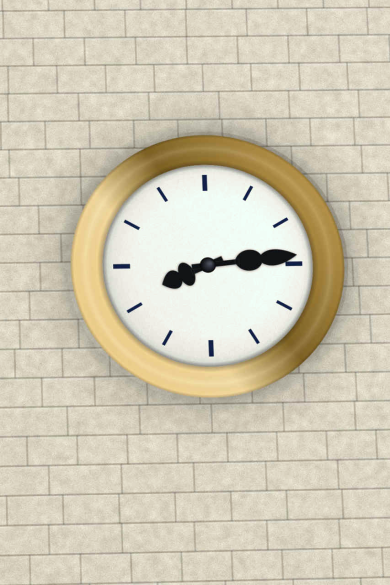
8:14
